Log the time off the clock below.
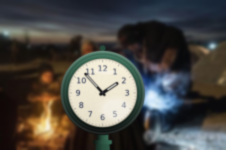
1:53
